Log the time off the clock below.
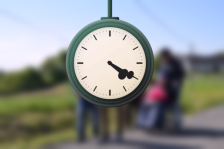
4:20
